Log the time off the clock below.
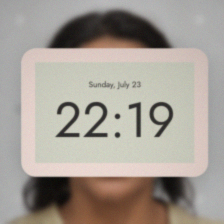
22:19
